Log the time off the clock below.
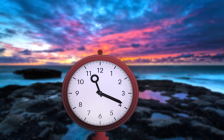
11:19
